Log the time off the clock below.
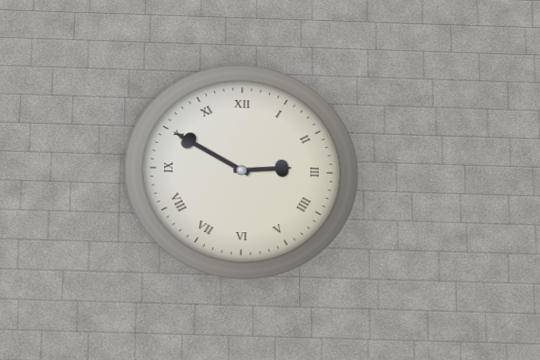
2:50
